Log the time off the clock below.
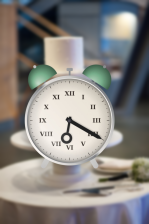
6:20
